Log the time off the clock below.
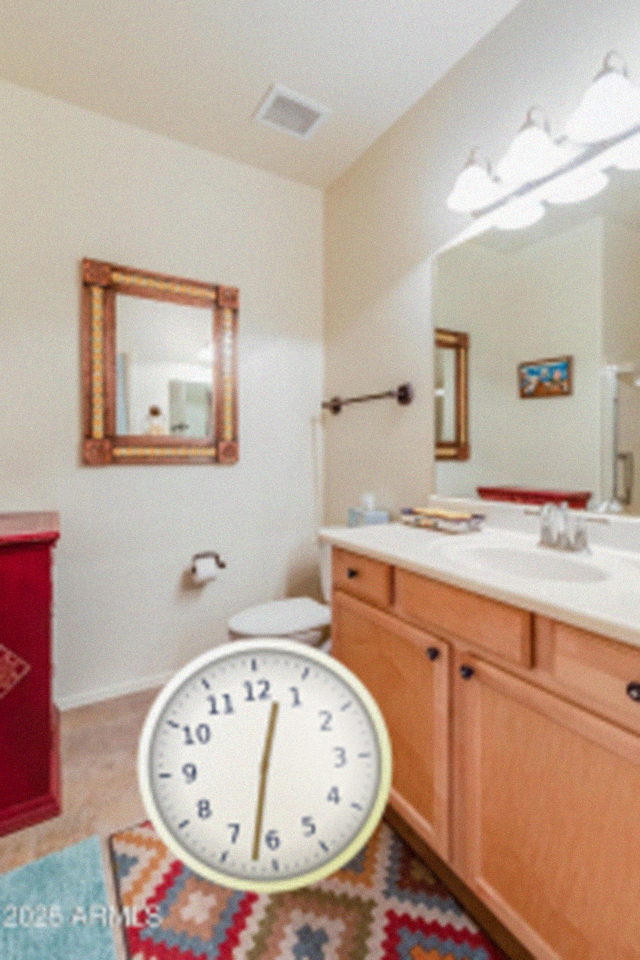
12:32
